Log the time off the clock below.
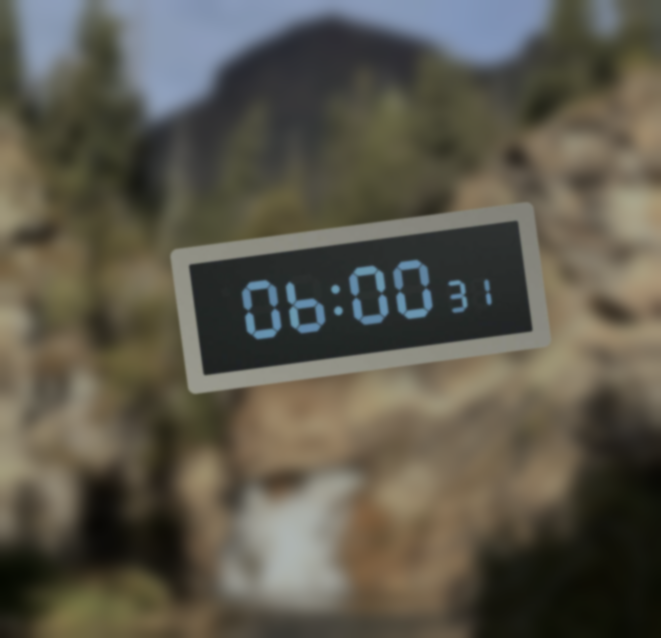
6:00:31
